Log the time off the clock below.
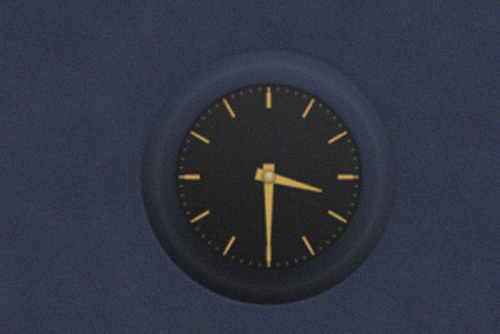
3:30
